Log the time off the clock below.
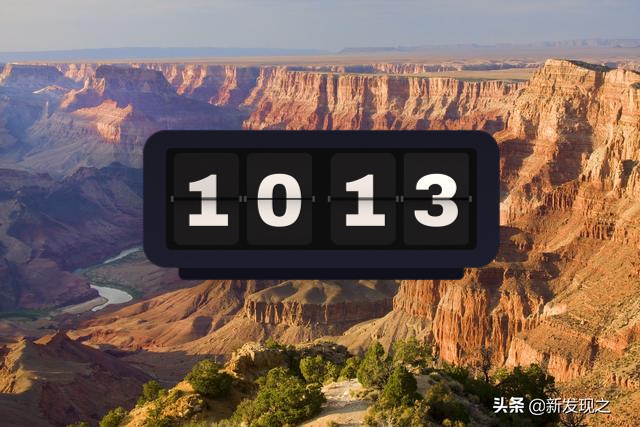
10:13
